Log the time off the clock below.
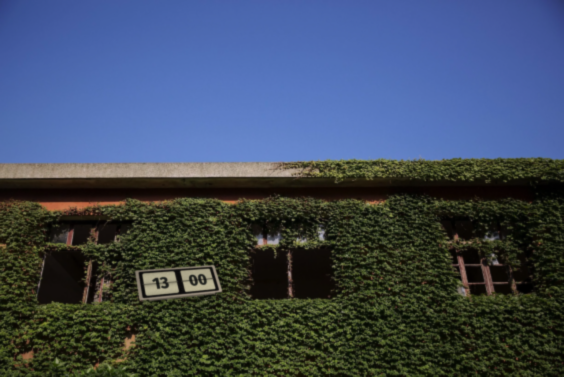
13:00
